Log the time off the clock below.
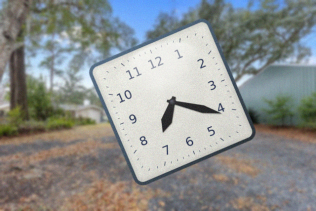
7:21
